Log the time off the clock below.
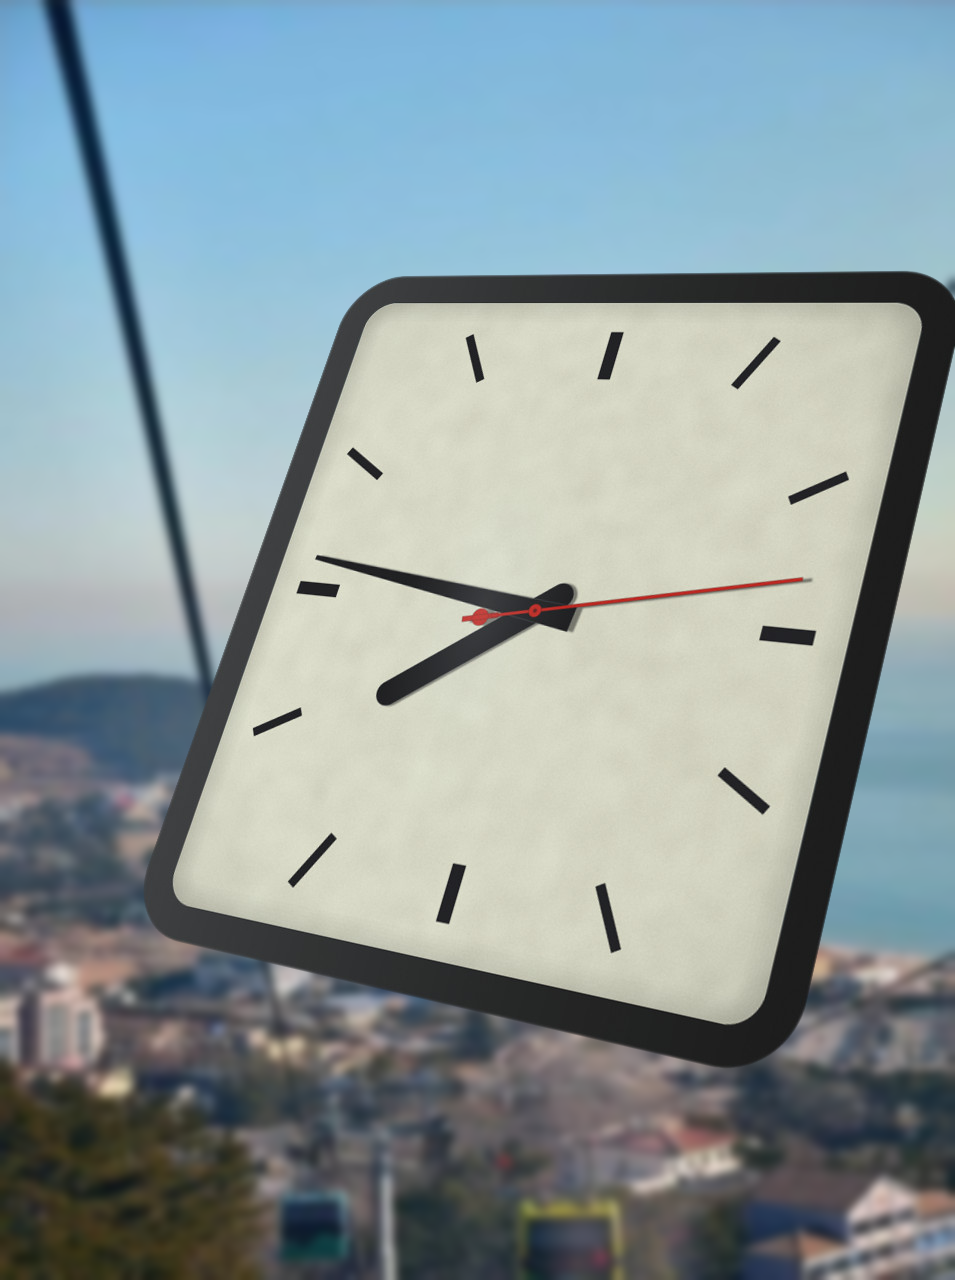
7:46:13
